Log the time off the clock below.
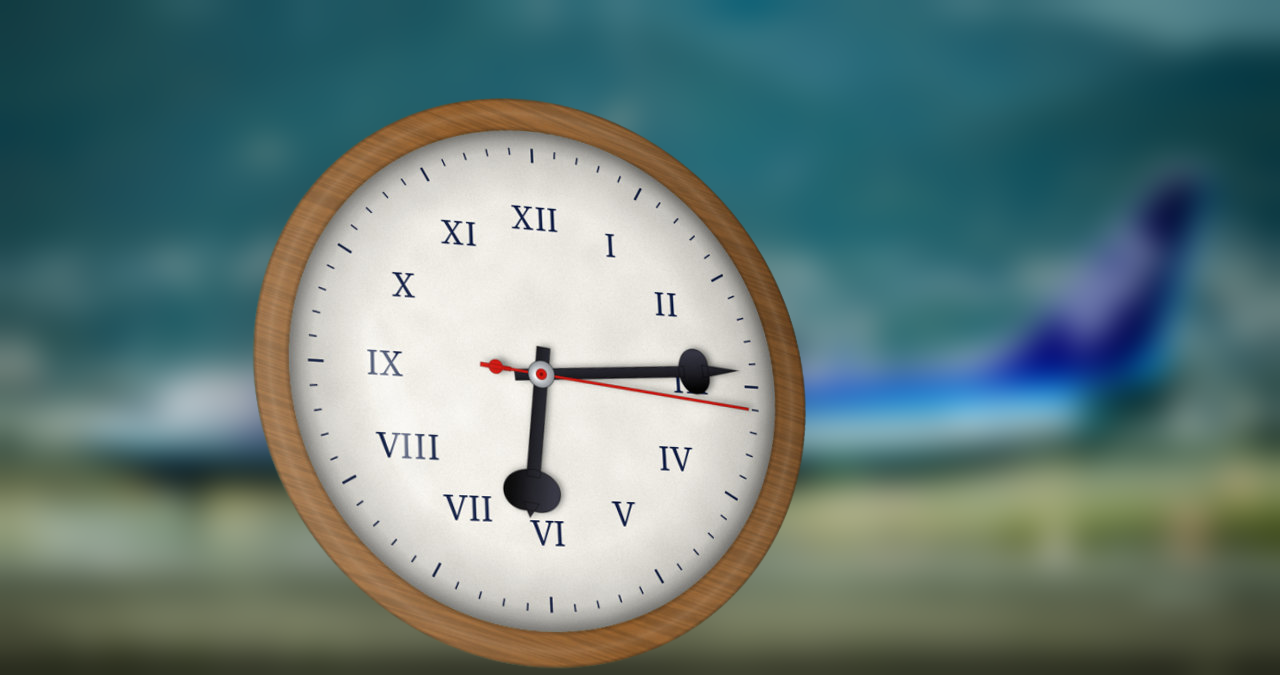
6:14:16
